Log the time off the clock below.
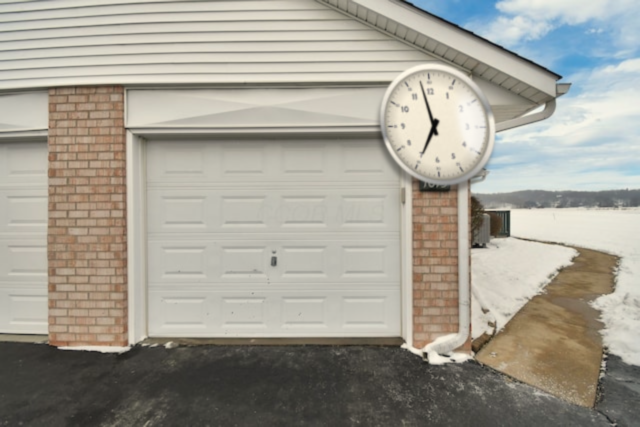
6:58
